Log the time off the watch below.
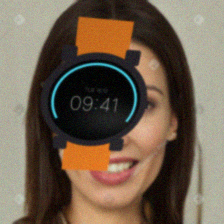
9:41
